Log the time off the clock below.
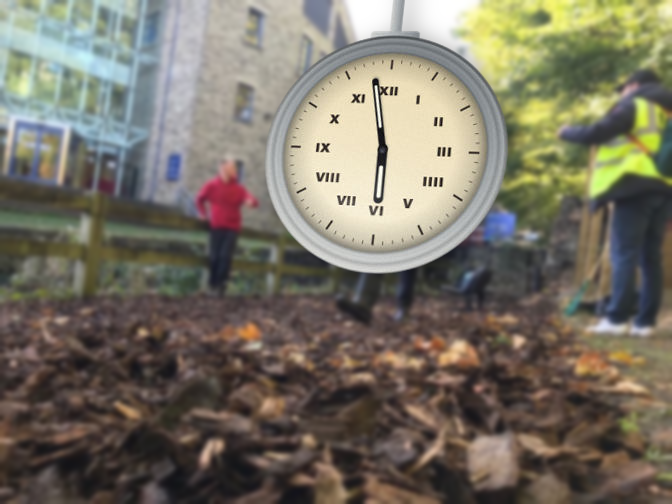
5:58
